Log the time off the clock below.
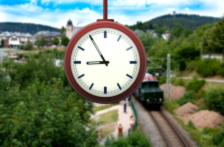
8:55
